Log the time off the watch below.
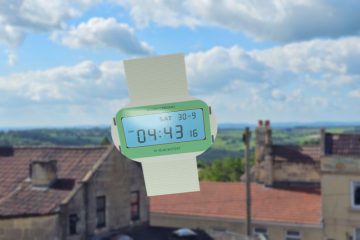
4:43:16
